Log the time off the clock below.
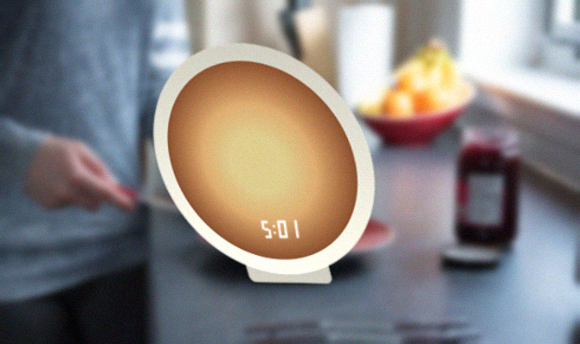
5:01
